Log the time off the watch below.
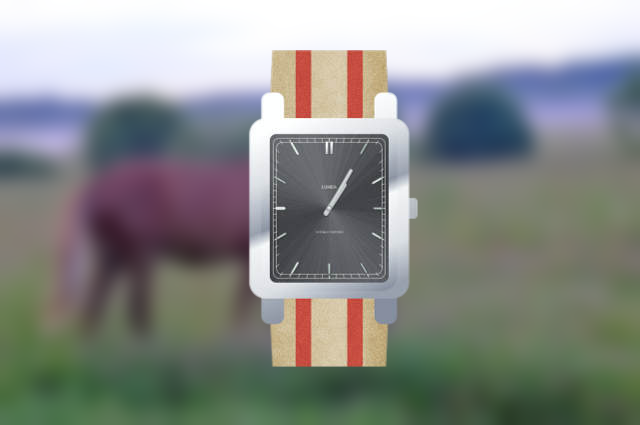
1:05
